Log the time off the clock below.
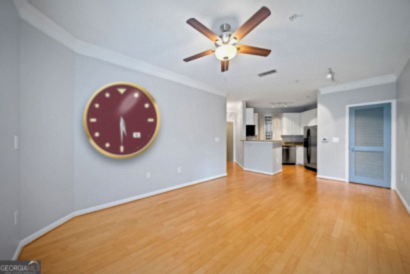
5:30
